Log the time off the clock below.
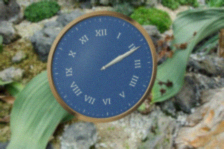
2:11
